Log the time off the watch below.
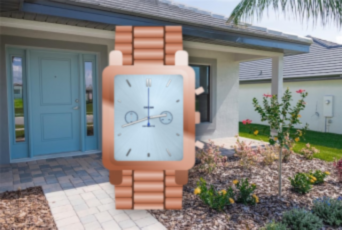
2:42
